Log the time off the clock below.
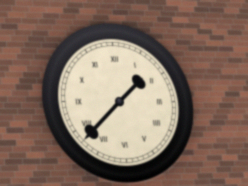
1:38
